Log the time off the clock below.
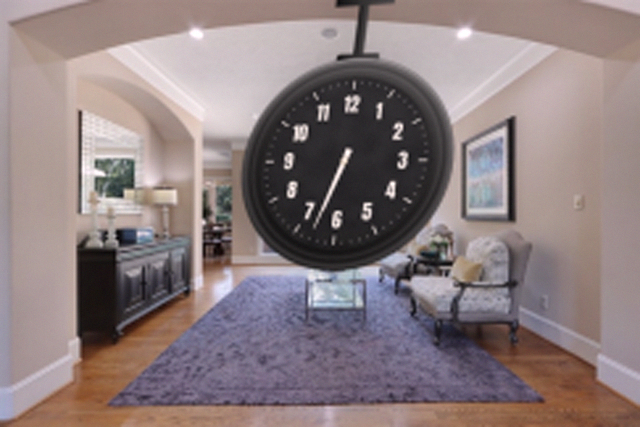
6:33
